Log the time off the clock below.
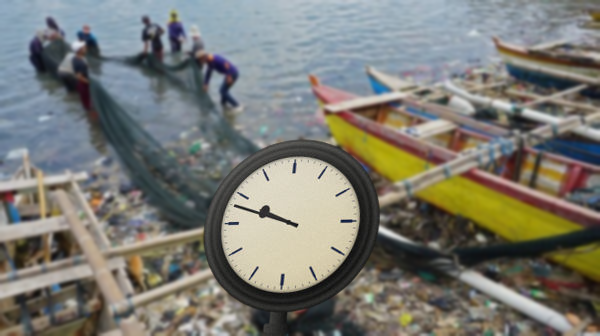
9:48
